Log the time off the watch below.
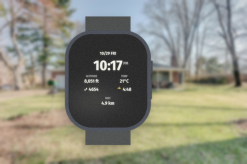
10:17
